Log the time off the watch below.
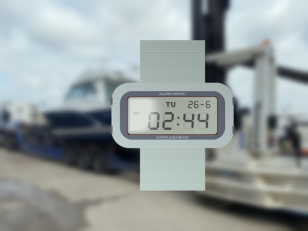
2:44
